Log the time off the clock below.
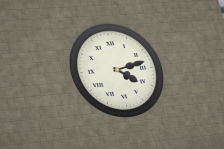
4:13
